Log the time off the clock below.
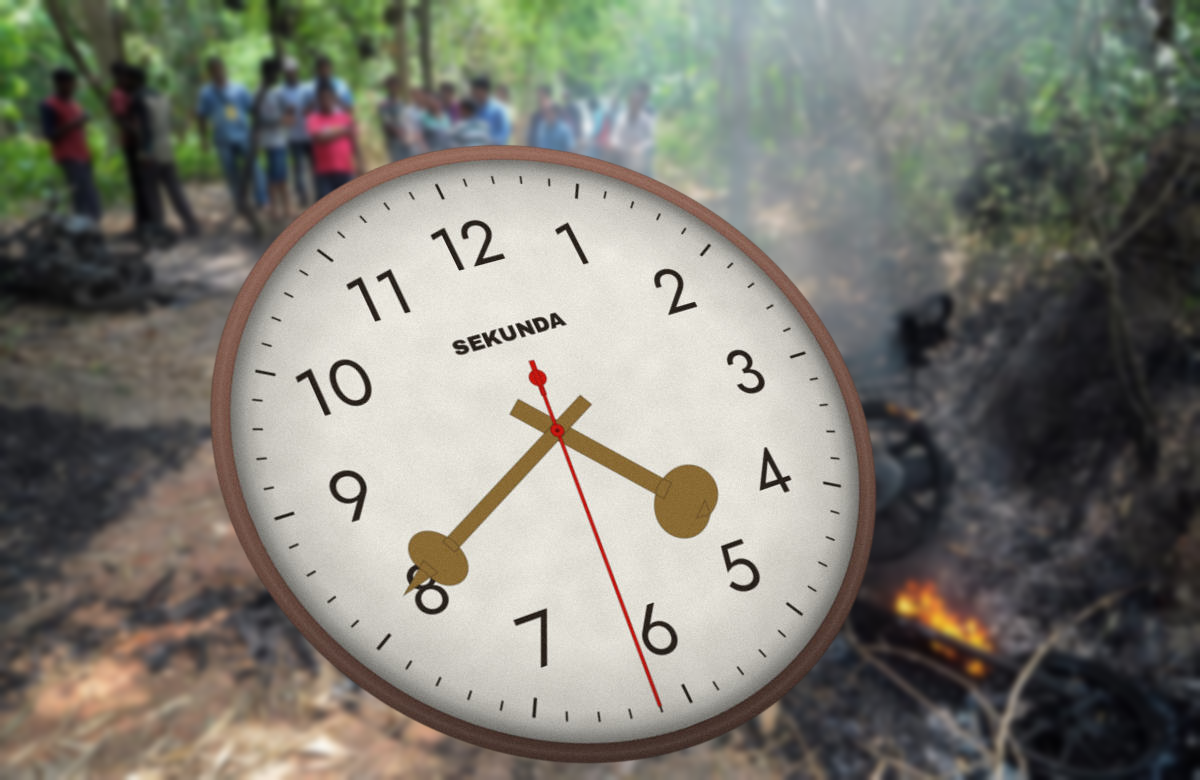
4:40:31
